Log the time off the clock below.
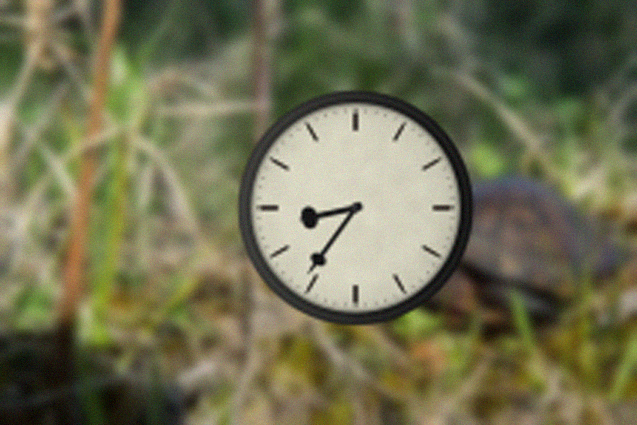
8:36
